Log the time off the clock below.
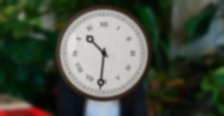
10:31
